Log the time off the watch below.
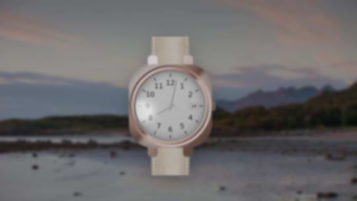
8:02
